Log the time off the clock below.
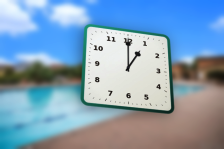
1:00
